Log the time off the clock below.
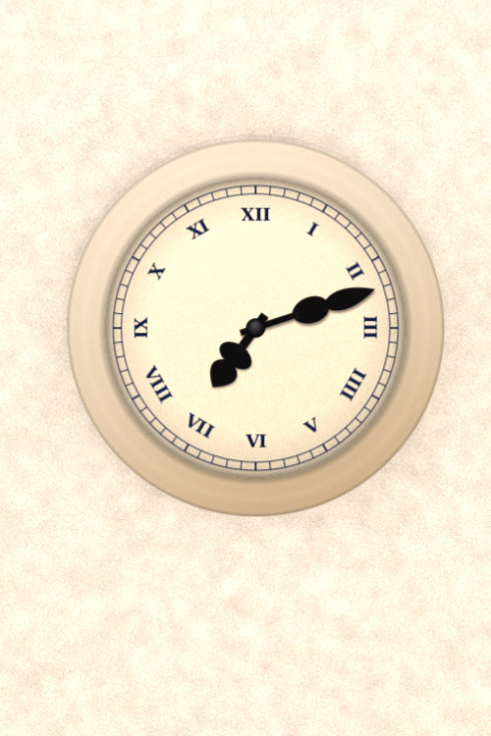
7:12
